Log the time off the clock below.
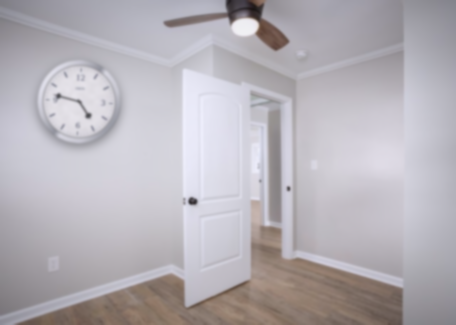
4:47
